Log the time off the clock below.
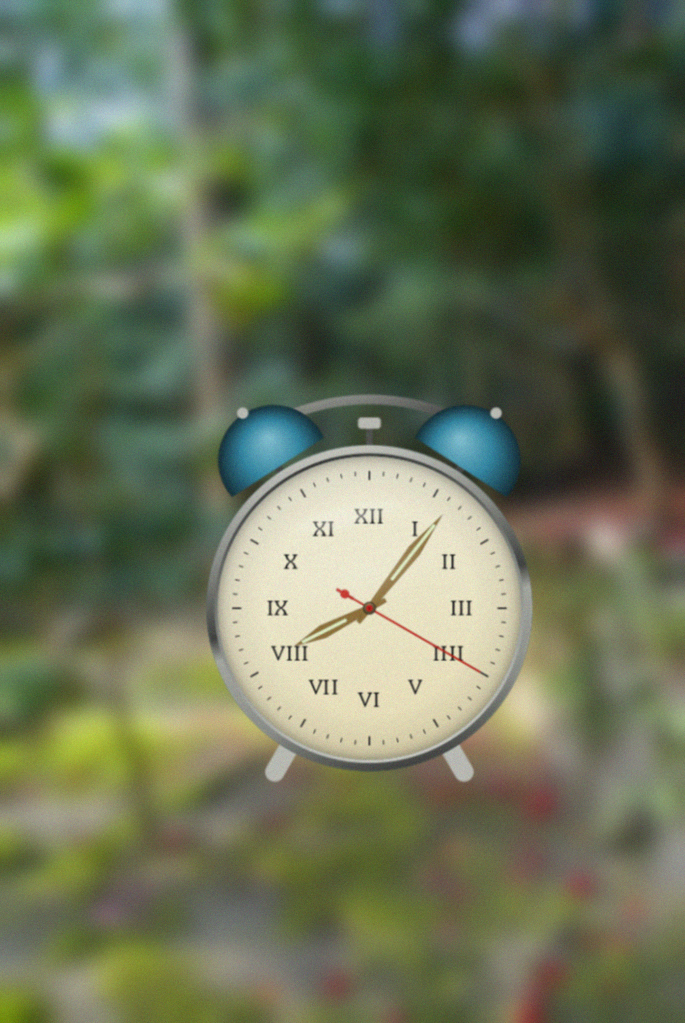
8:06:20
